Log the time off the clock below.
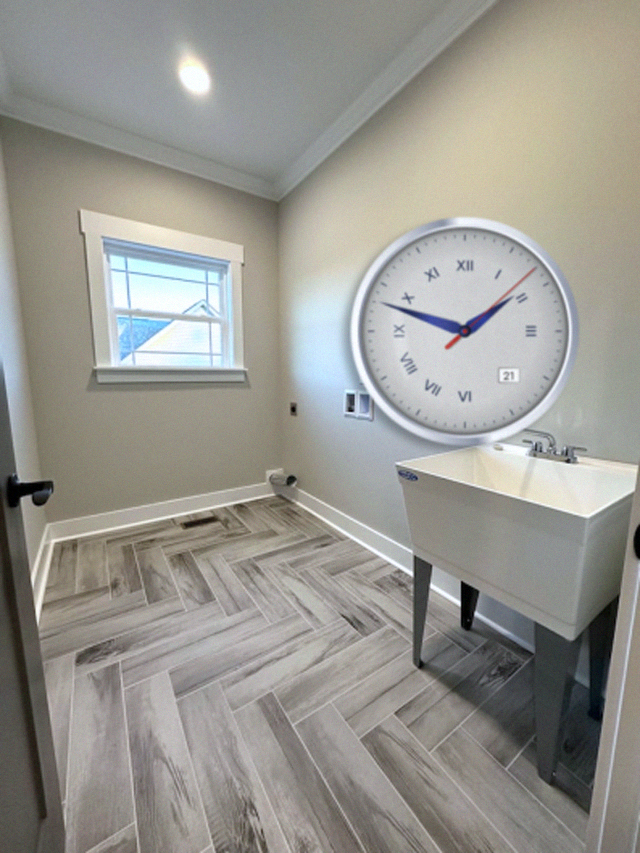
1:48:08
